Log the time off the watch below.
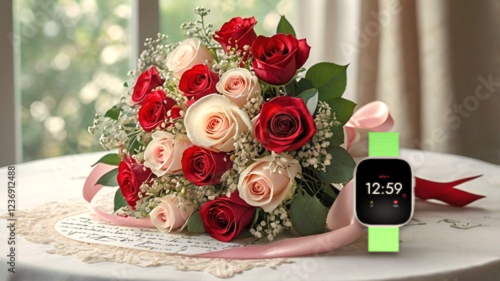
12:59
